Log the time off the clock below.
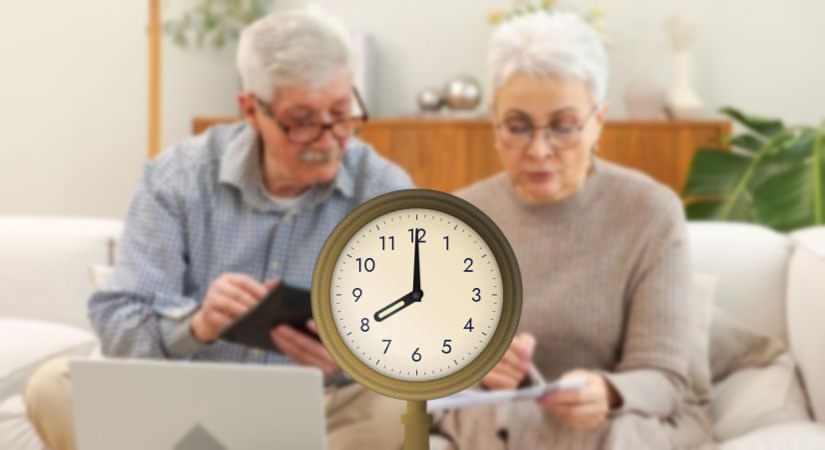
8:00
